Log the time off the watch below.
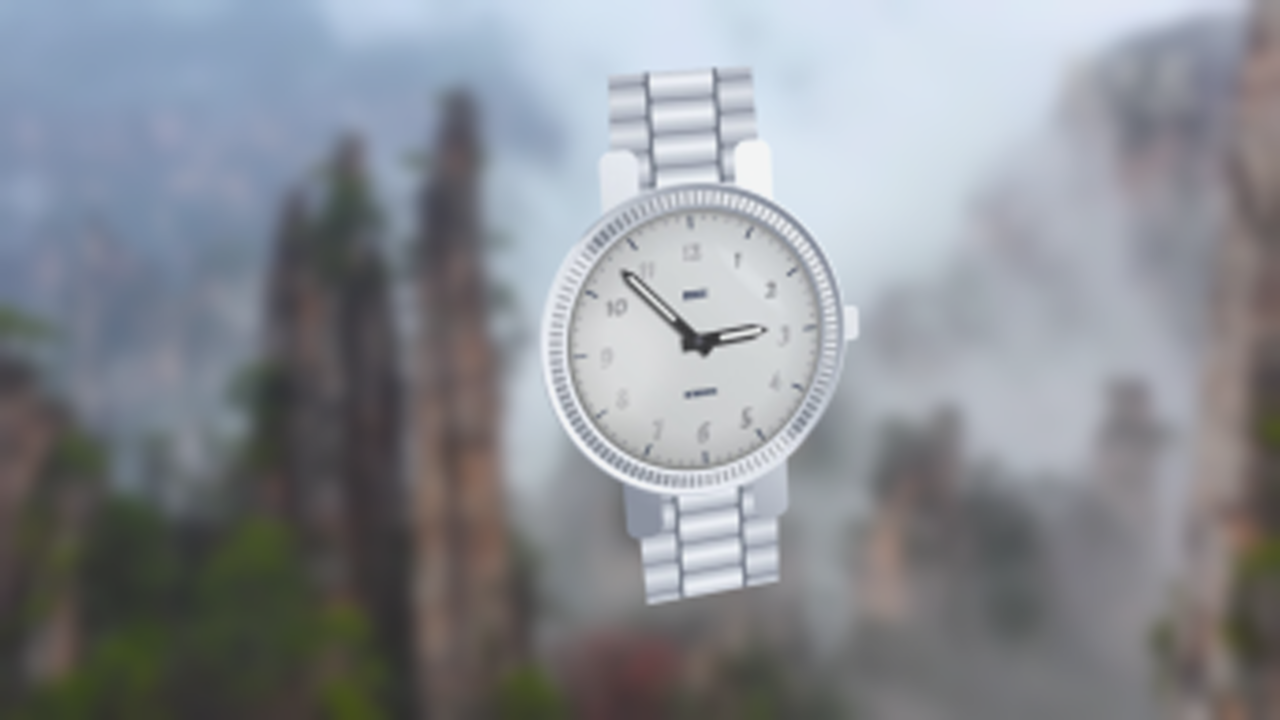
2:53
